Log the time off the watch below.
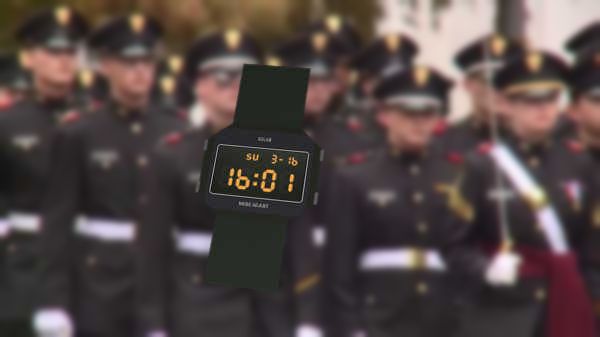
16:01
